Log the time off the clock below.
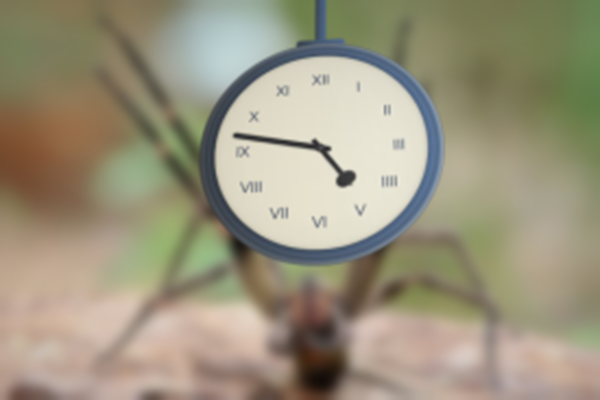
4:47
